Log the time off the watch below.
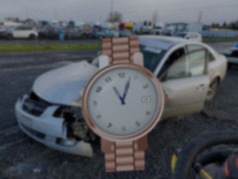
11:03
